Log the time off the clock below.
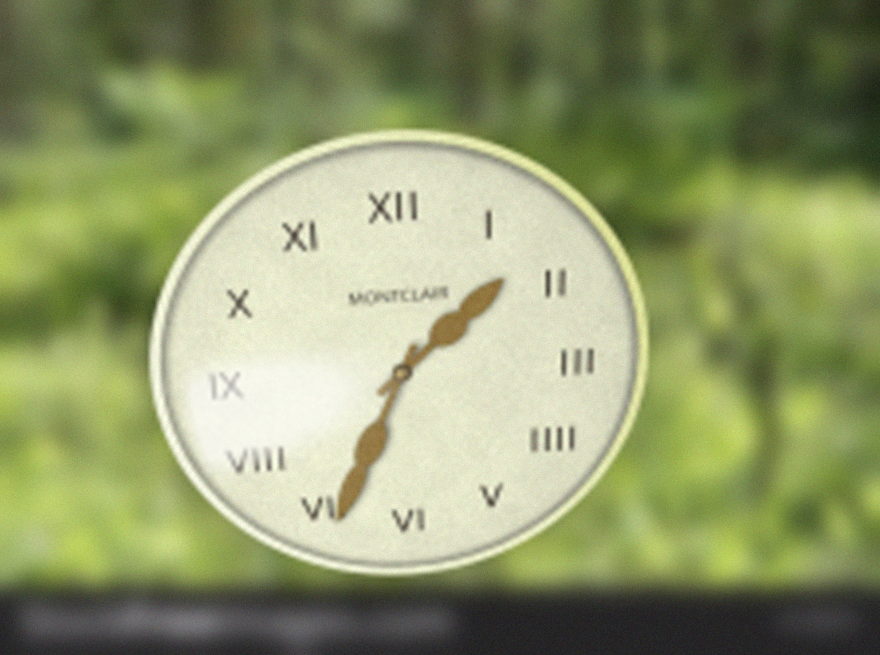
1:34
